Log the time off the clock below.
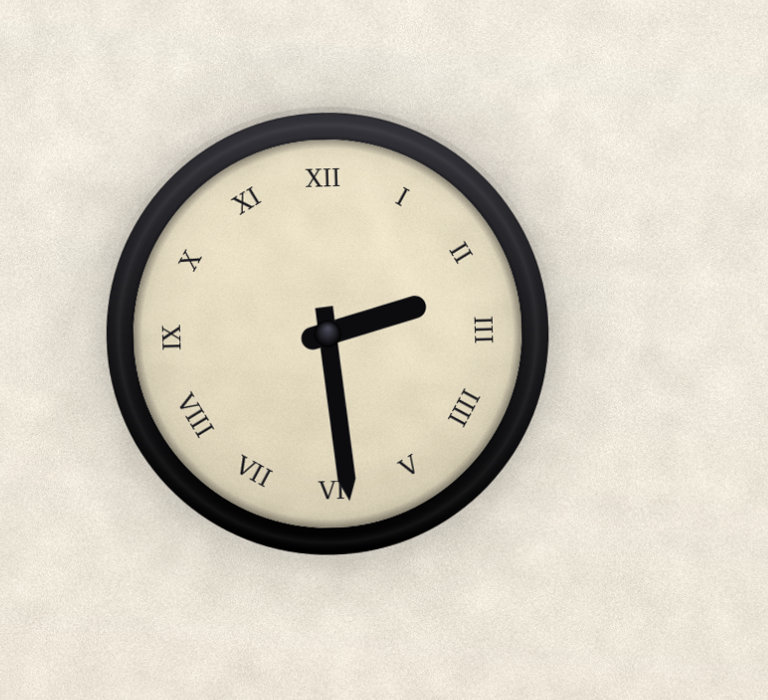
2:29
